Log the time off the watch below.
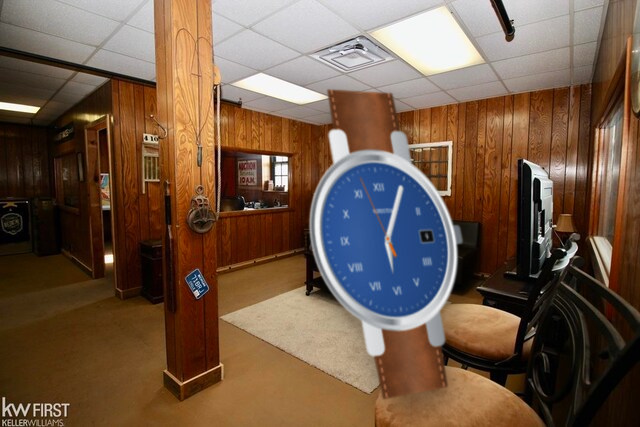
6:04:57
